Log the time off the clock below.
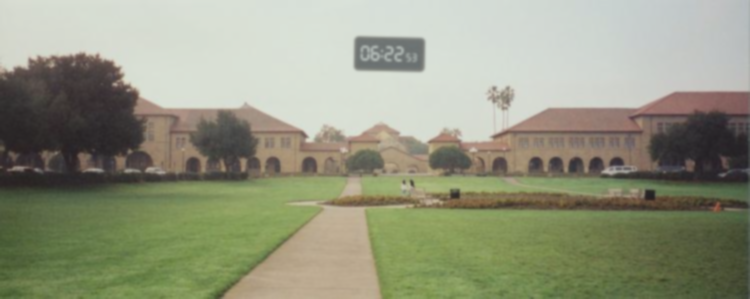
6:22
